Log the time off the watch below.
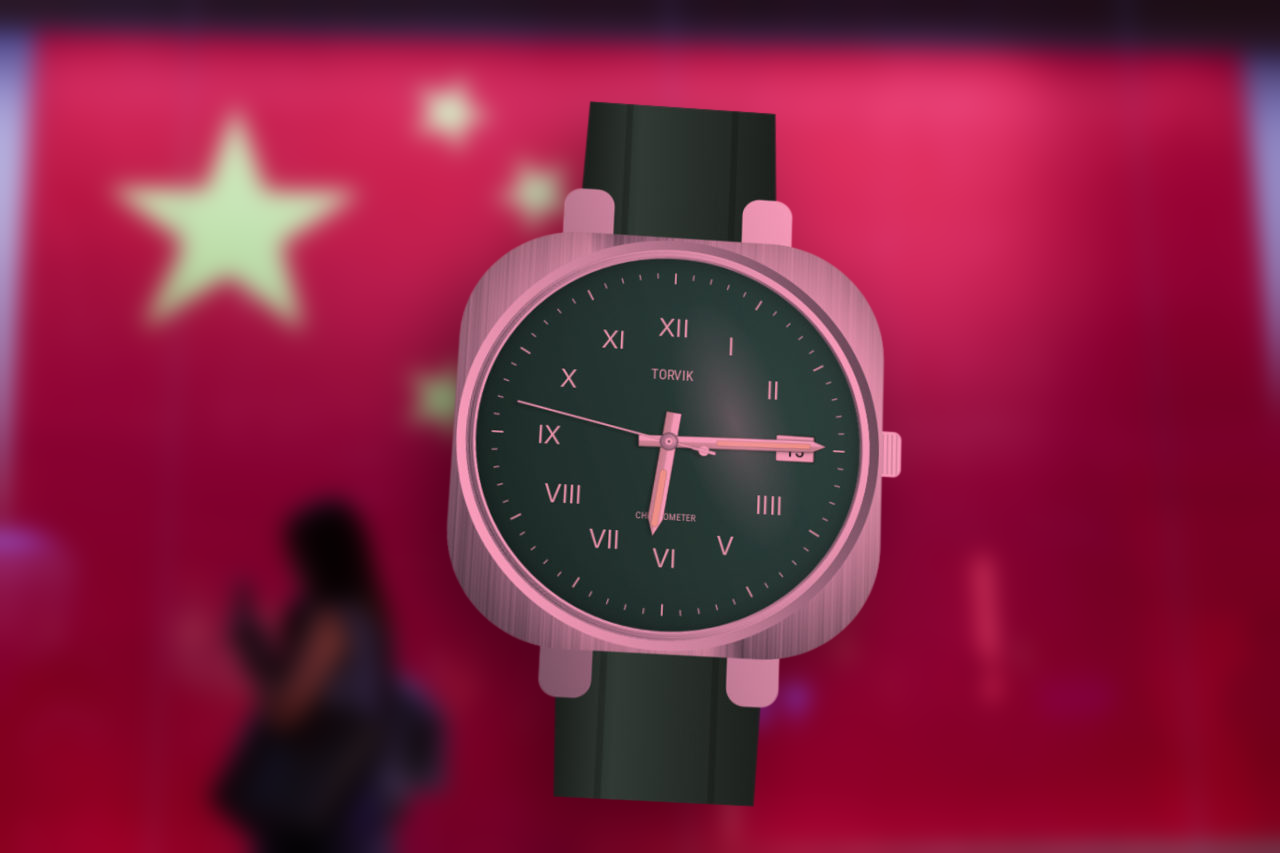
6:14:47
